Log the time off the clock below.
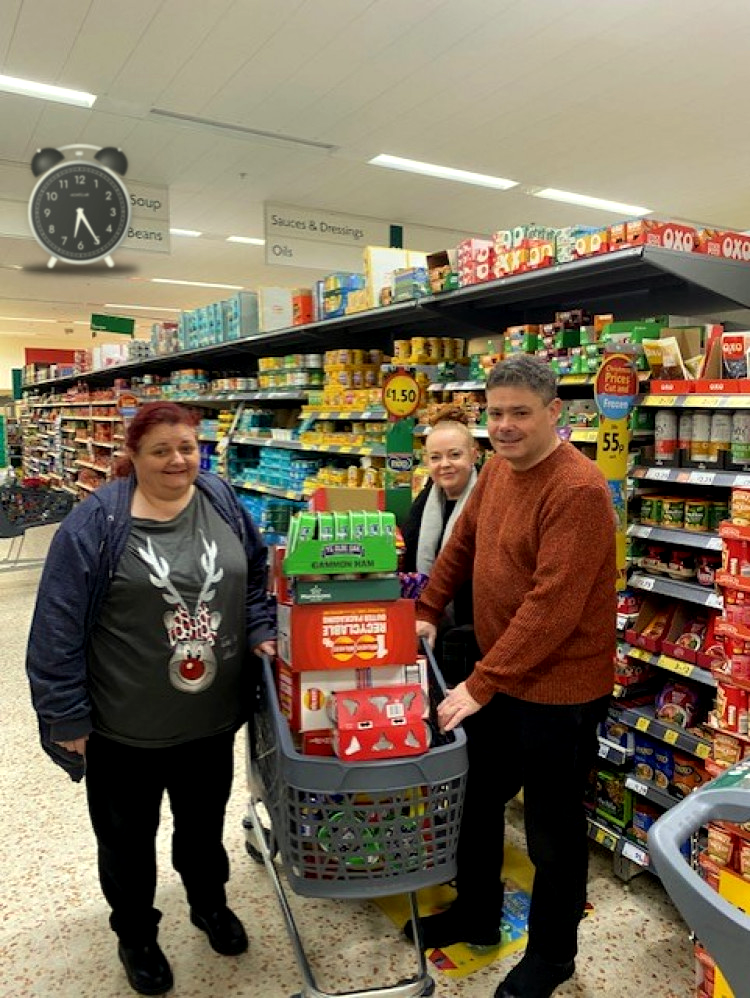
6:25
